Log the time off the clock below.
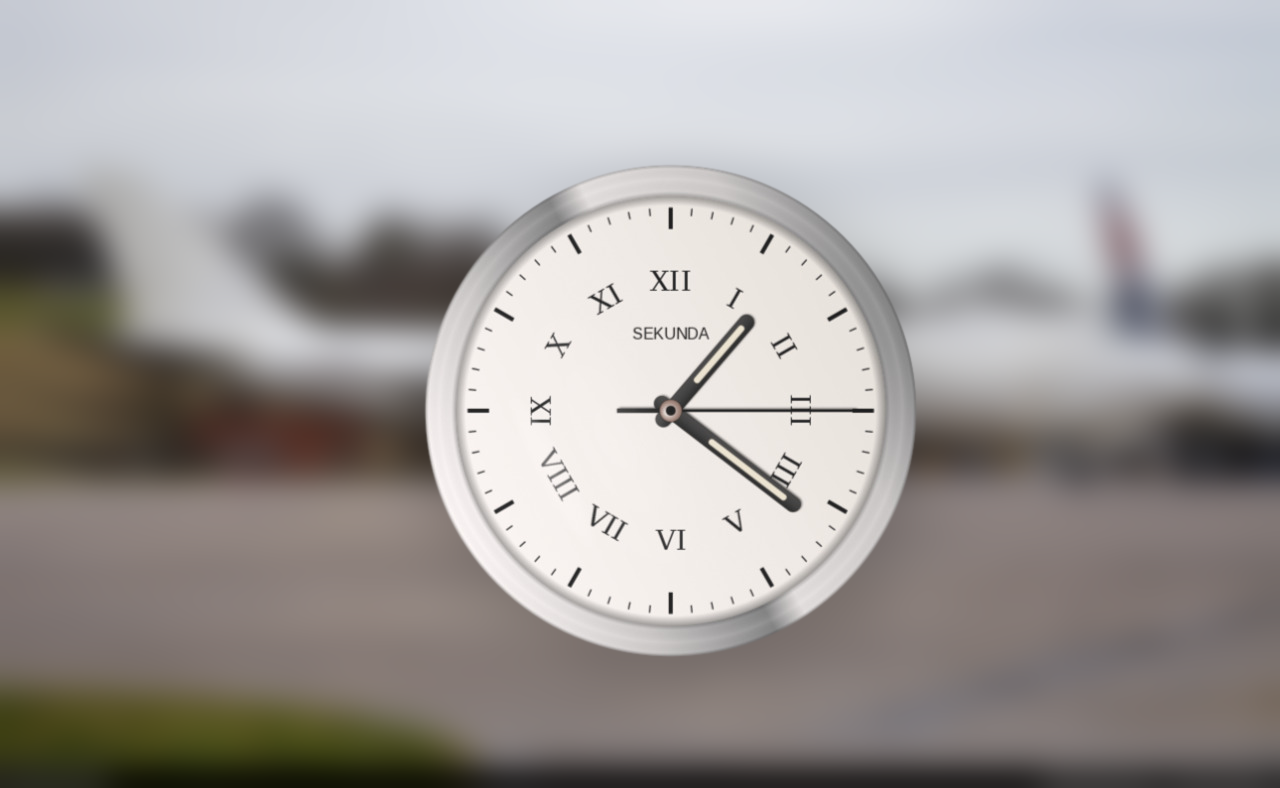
1:21:15
